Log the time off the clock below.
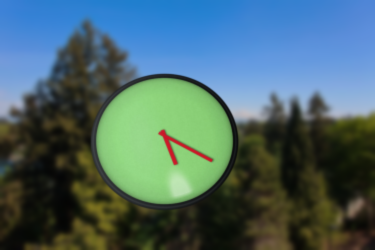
5:20
